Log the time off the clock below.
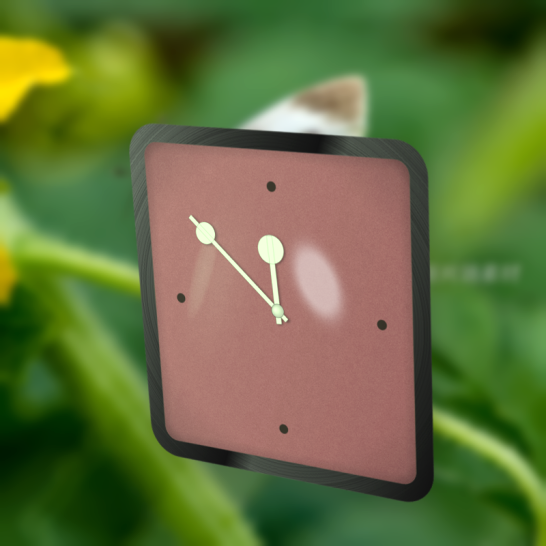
11:52
